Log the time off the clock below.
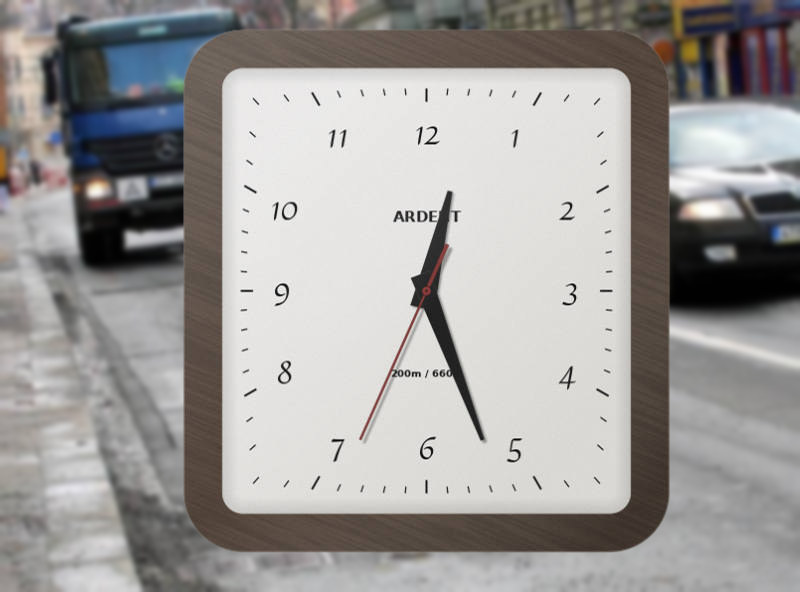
12:26:34
